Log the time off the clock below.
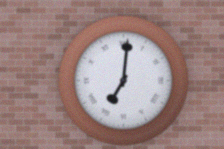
7:01
